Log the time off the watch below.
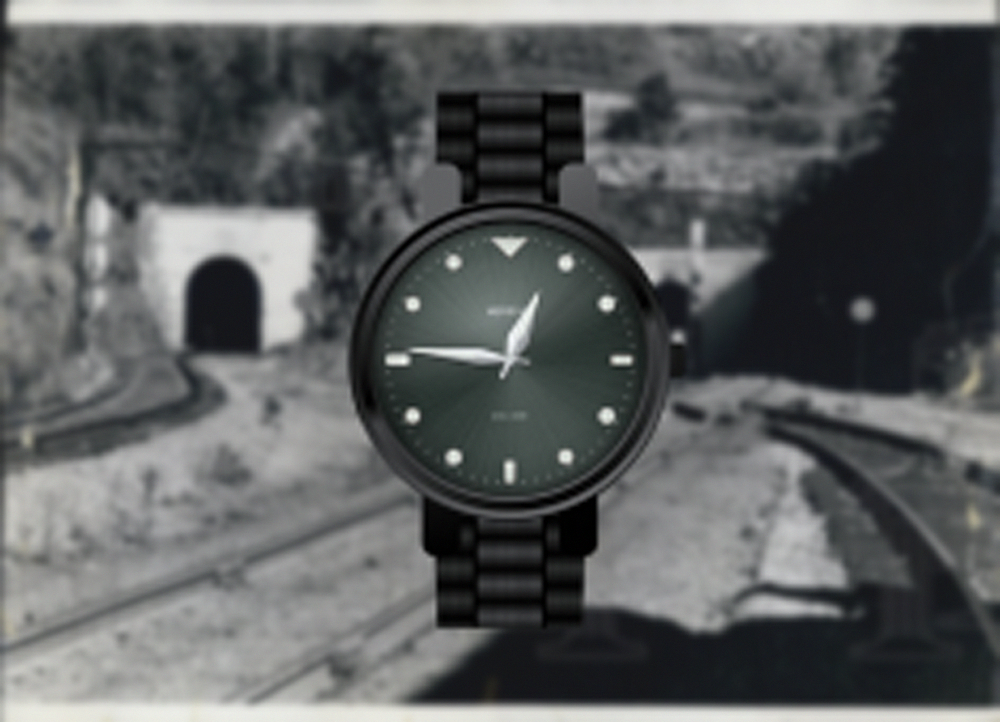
12:46
